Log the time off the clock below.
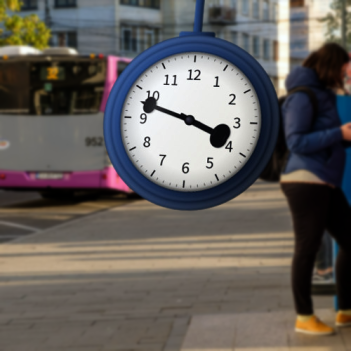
3:48
